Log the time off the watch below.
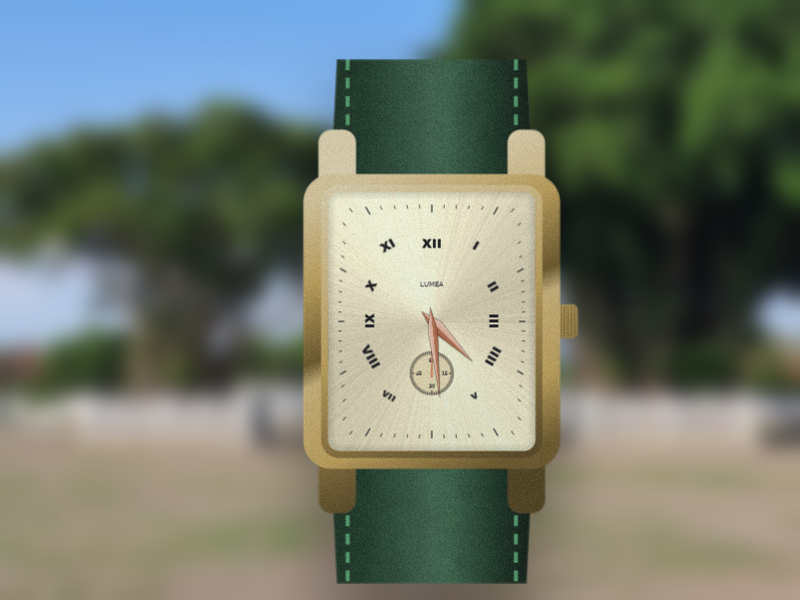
4:29
